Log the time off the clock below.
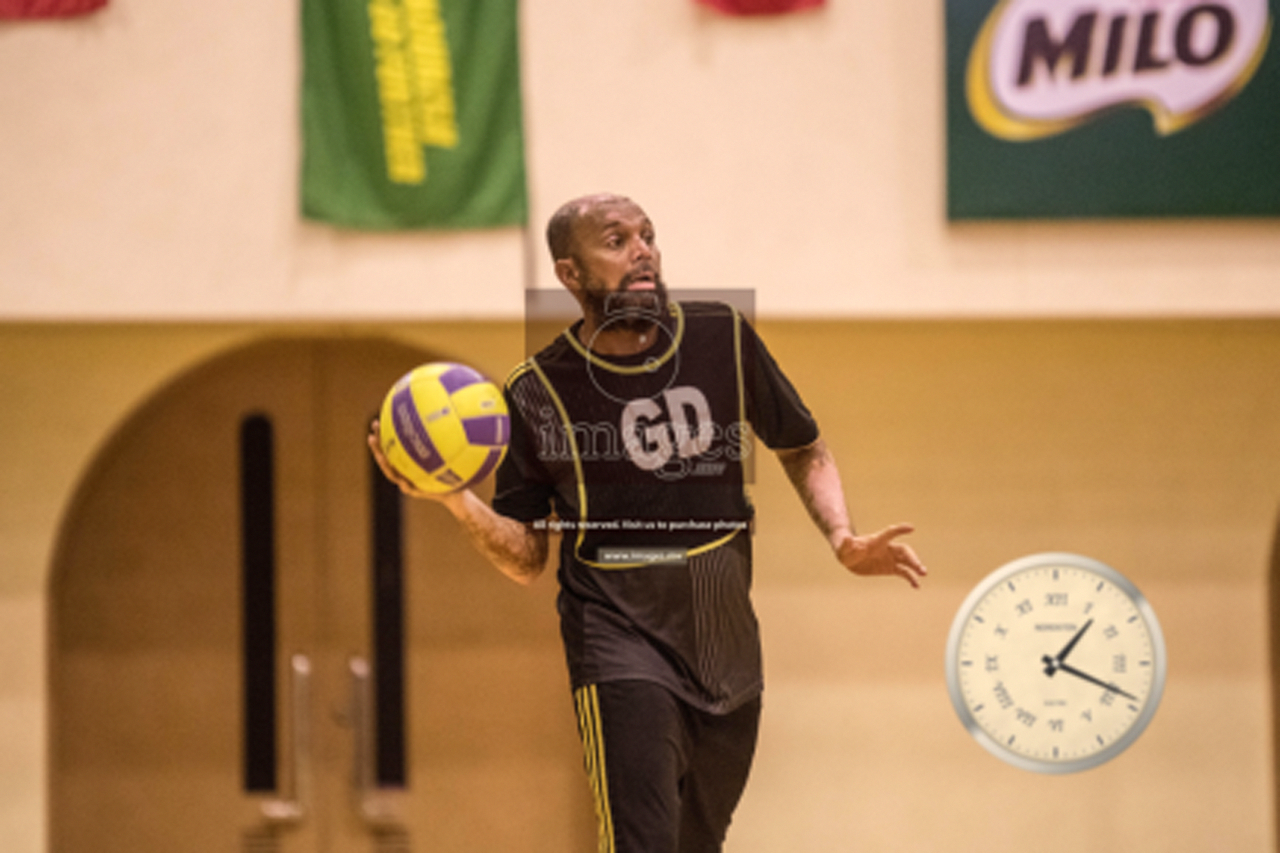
1:19
